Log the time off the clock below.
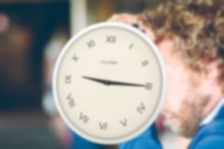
9:15
